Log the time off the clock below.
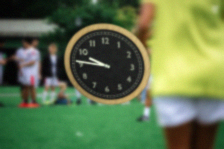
9:46
